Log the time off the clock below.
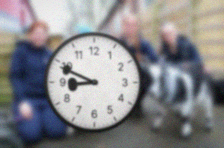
8:49
